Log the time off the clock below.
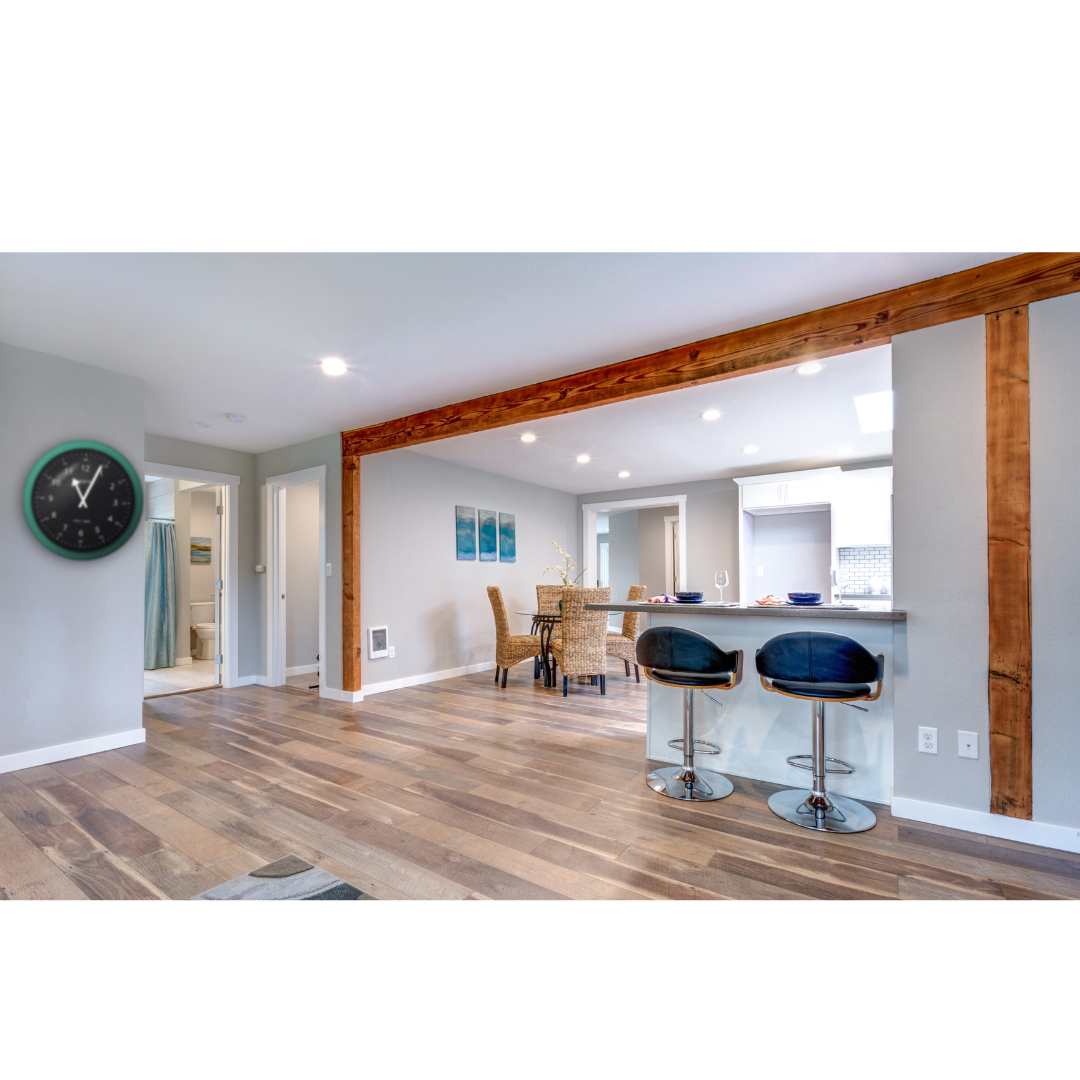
11:04
